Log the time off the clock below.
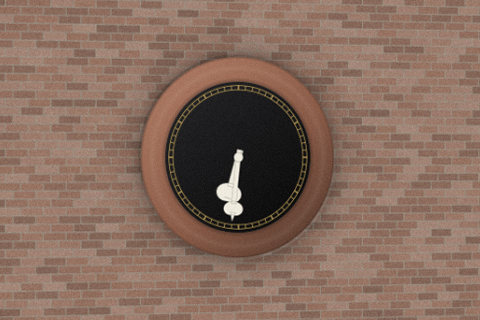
6:31
